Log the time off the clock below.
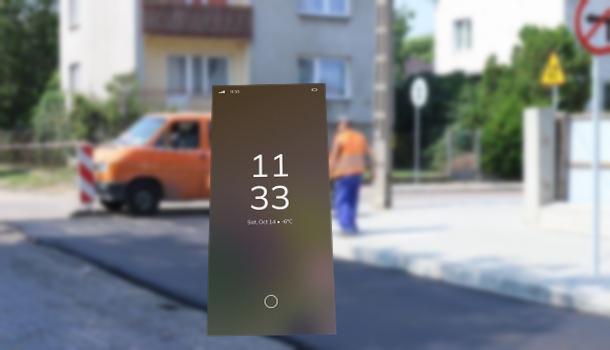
11:33
